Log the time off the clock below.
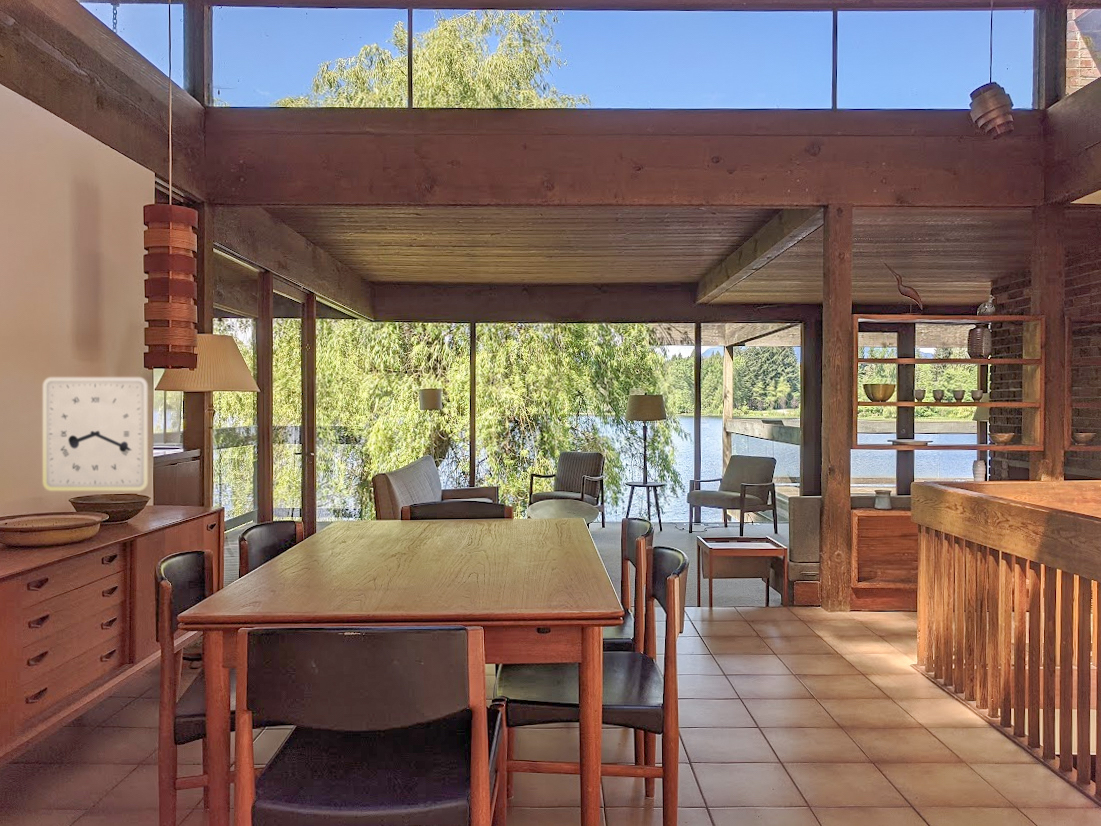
8:19
